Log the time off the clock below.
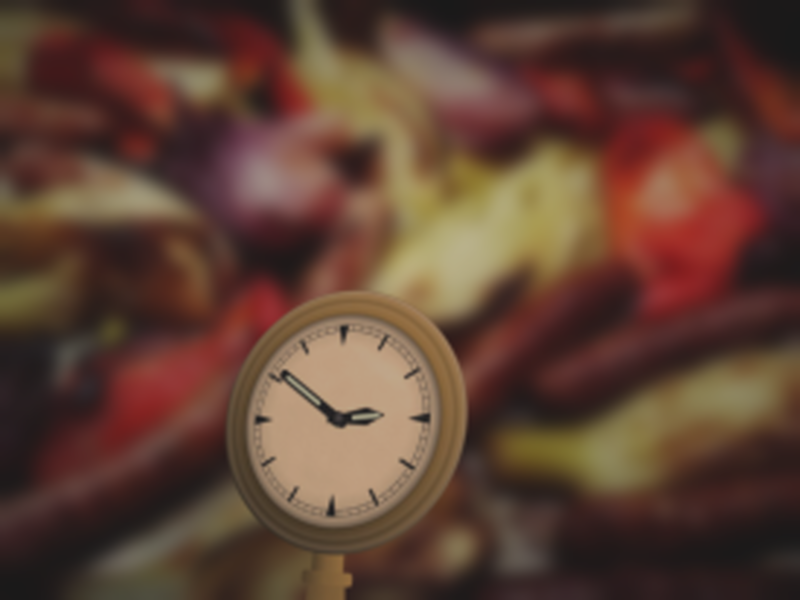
2:51
